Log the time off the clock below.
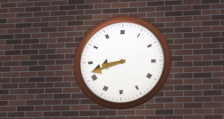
8:42
